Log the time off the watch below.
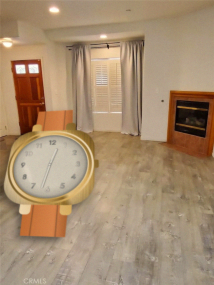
12:32
